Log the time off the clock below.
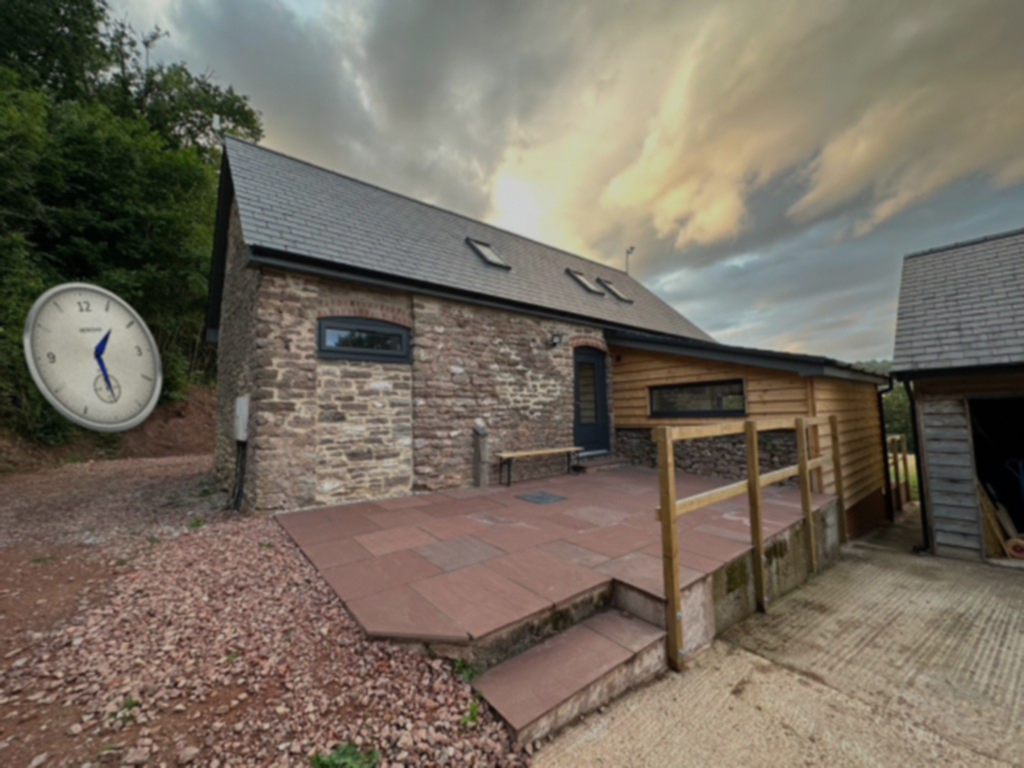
1:29
